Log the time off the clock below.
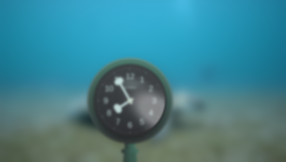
7:55
